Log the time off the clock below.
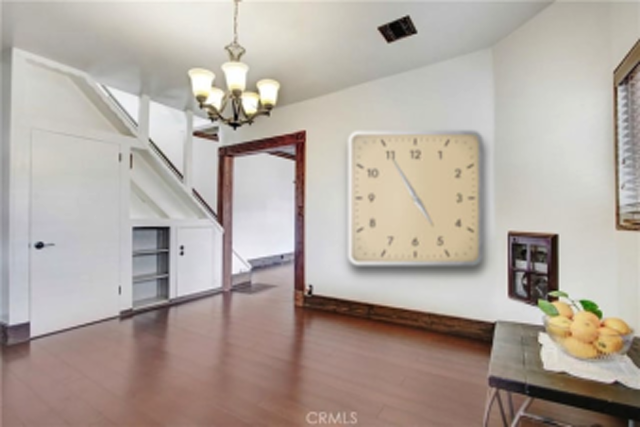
4:55
